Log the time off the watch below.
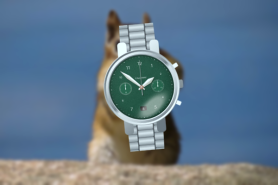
1:52
